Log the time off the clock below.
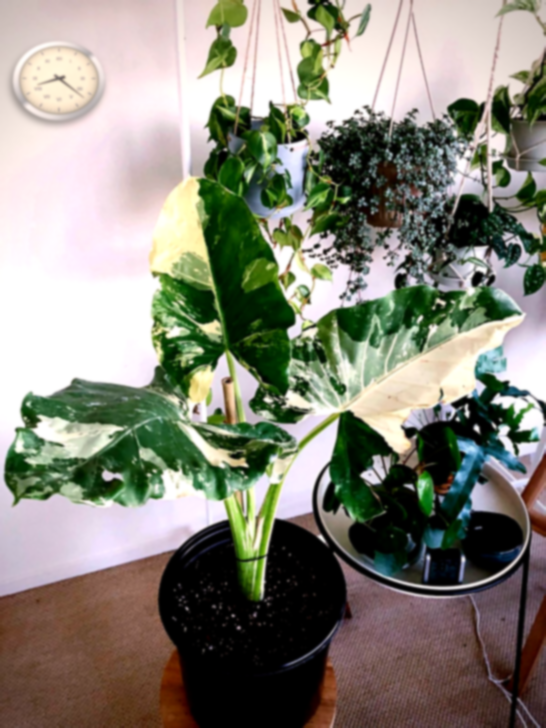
8:22
